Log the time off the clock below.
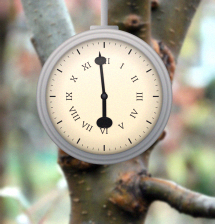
5:59
